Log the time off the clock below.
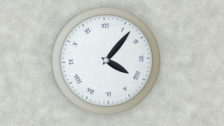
4:07
